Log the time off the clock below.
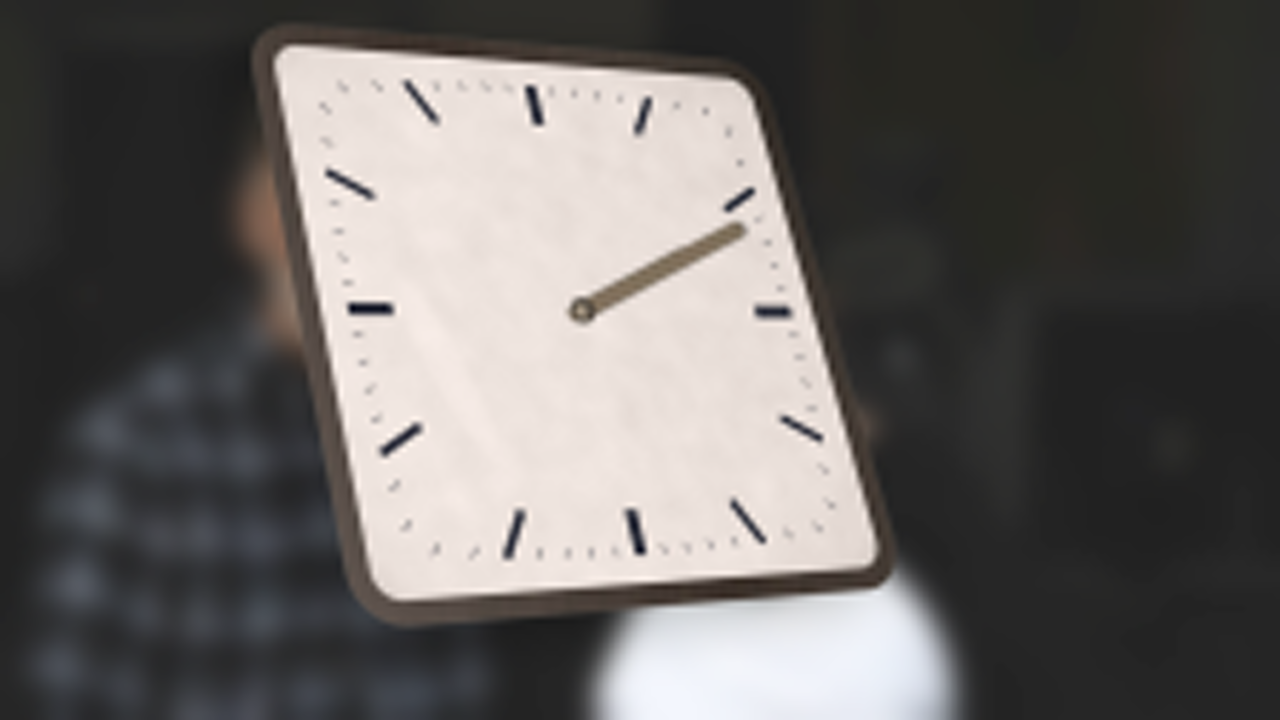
2:11
